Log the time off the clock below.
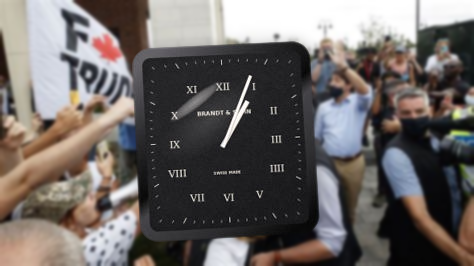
1:04
